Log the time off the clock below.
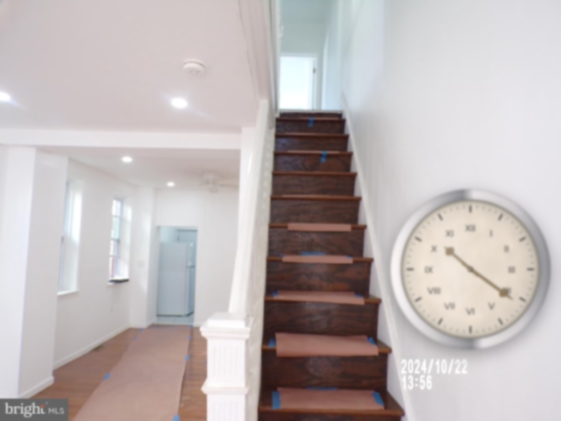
10:21
